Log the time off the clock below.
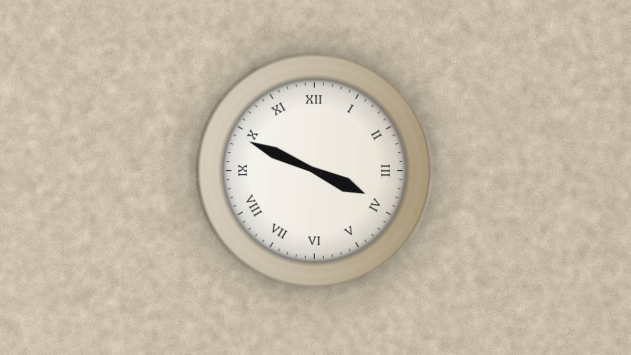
3:49
